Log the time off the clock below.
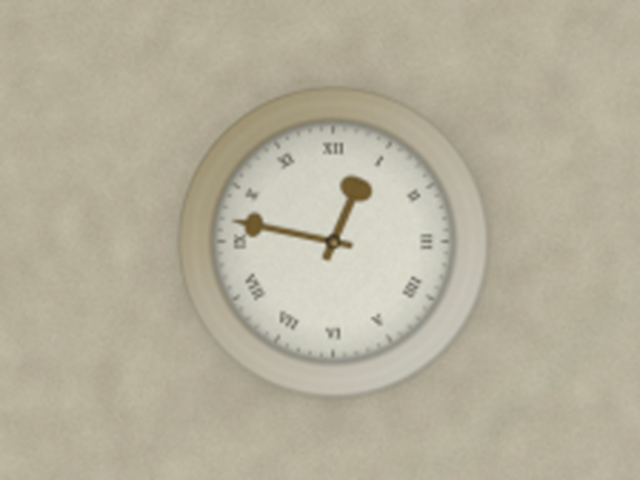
12:47
